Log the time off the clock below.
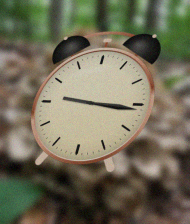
9:16
